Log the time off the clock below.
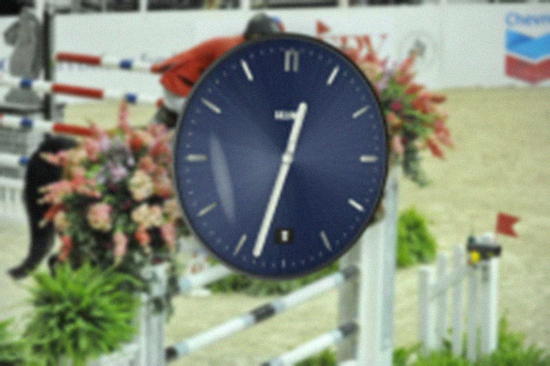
12:33
